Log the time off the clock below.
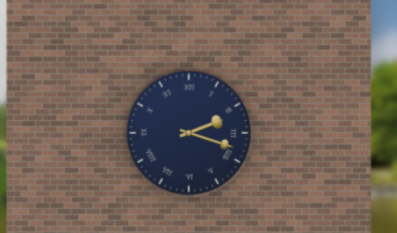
2:18
